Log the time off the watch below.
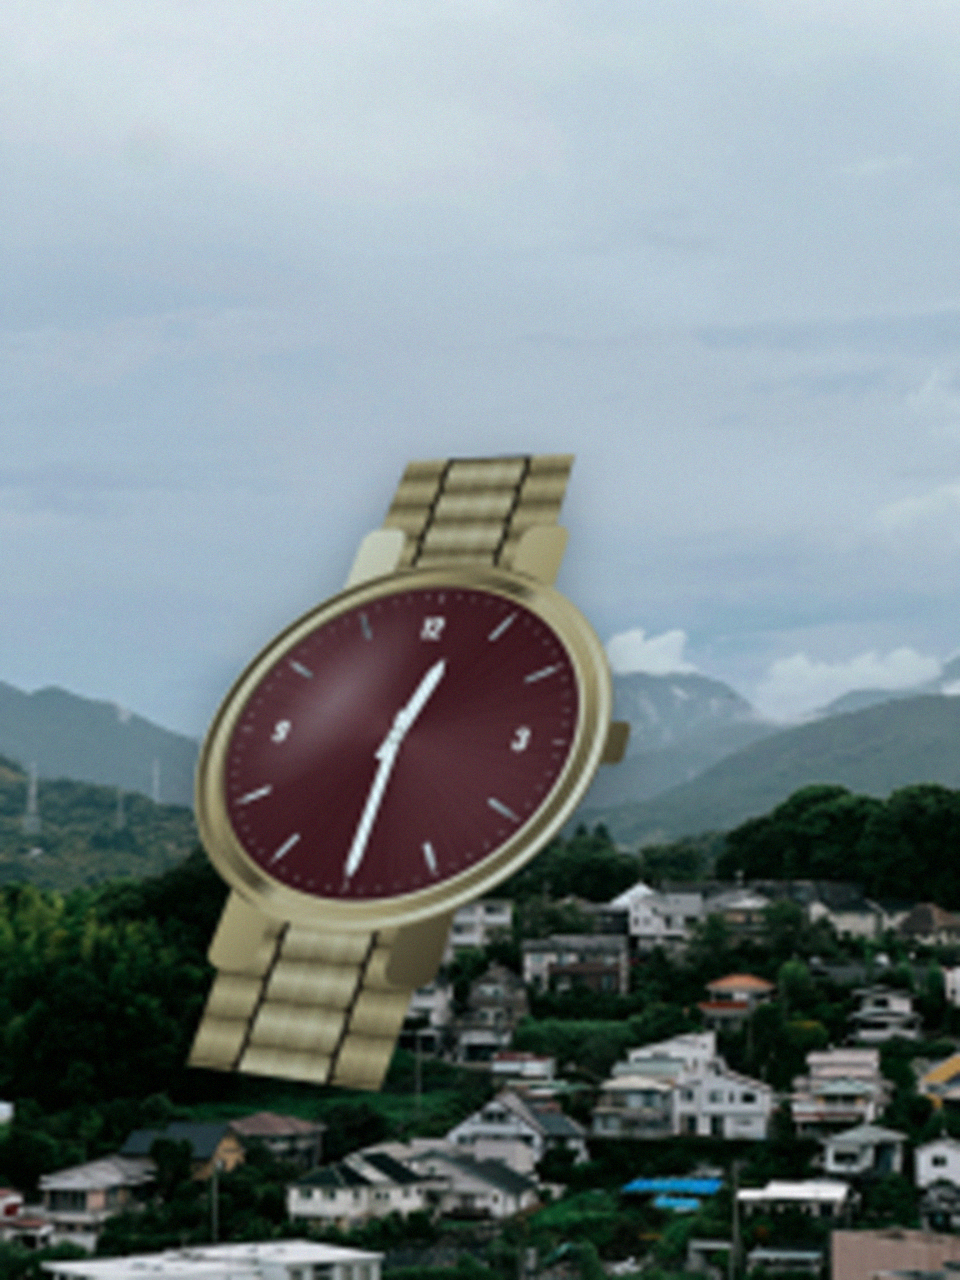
12:30
